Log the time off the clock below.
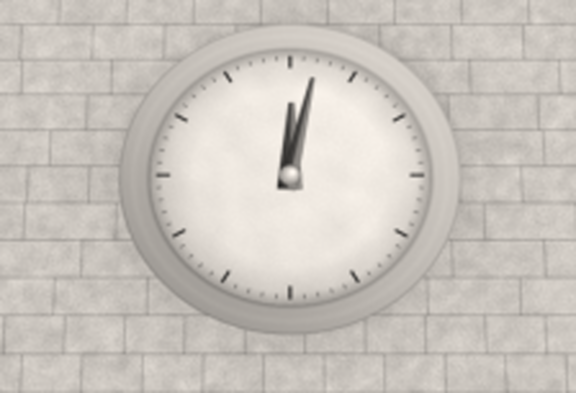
12:02
